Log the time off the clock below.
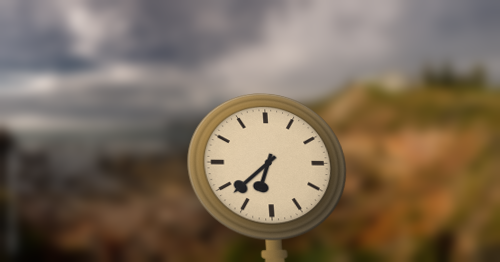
6:38
